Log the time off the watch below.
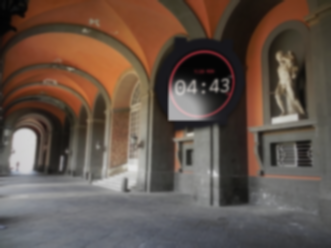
4:43
